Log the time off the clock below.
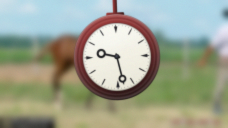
9:28
